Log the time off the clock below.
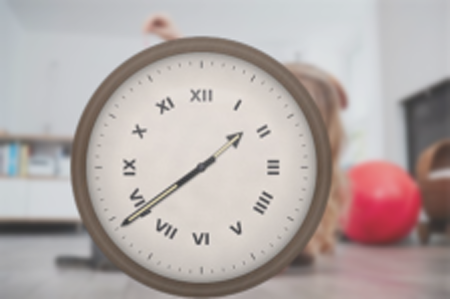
1:39
